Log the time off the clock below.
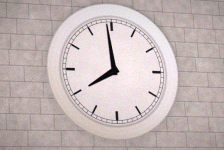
7:59
